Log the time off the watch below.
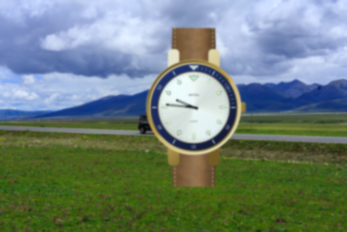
9:46
